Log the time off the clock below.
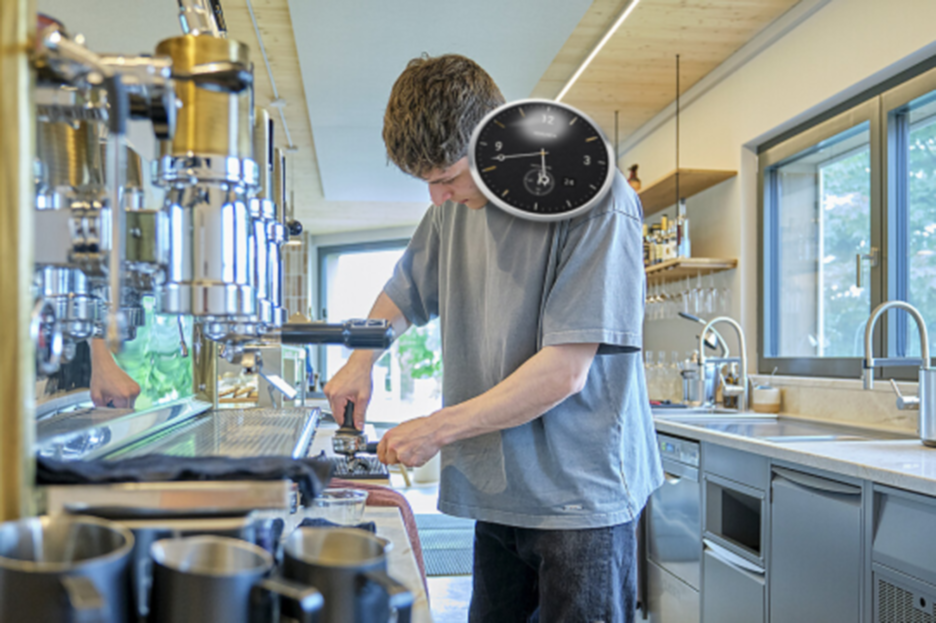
5:42
